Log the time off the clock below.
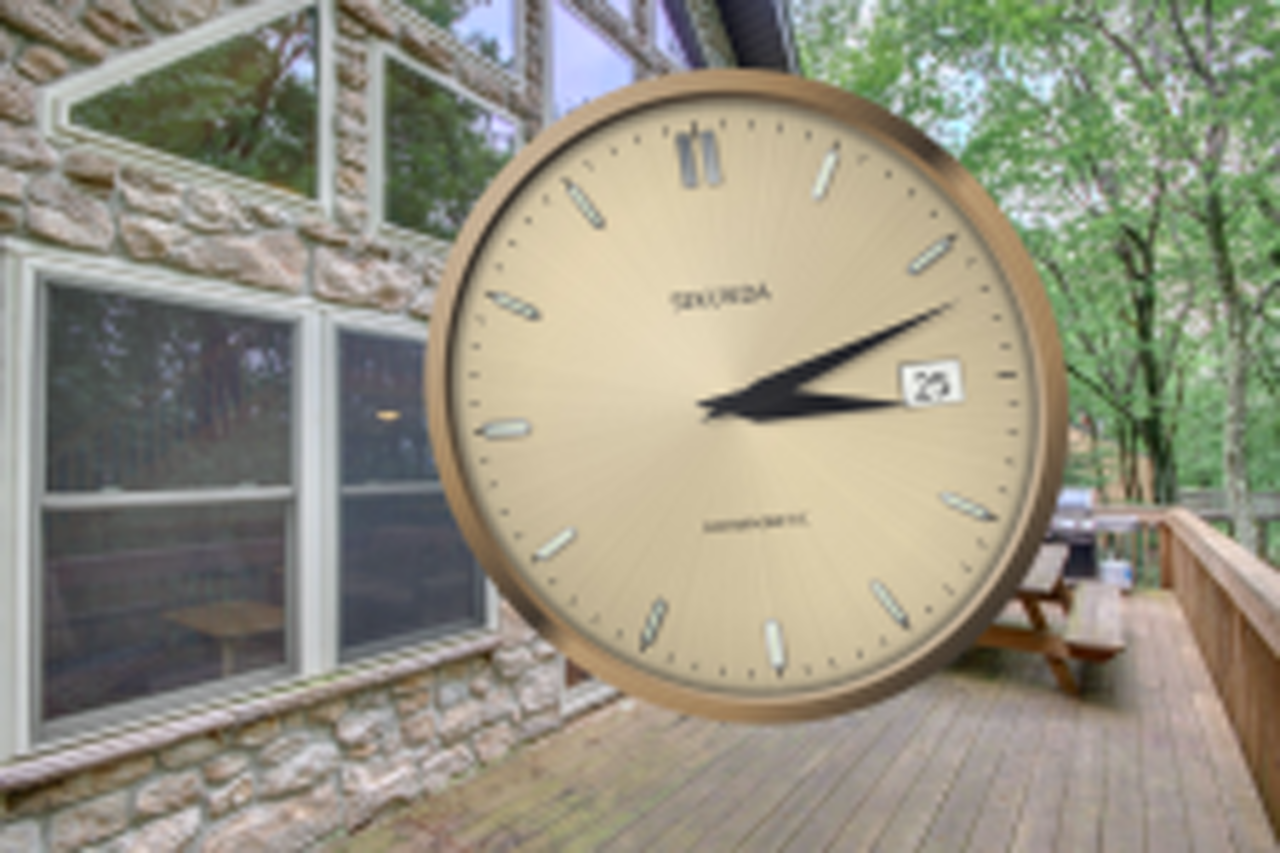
3:12
